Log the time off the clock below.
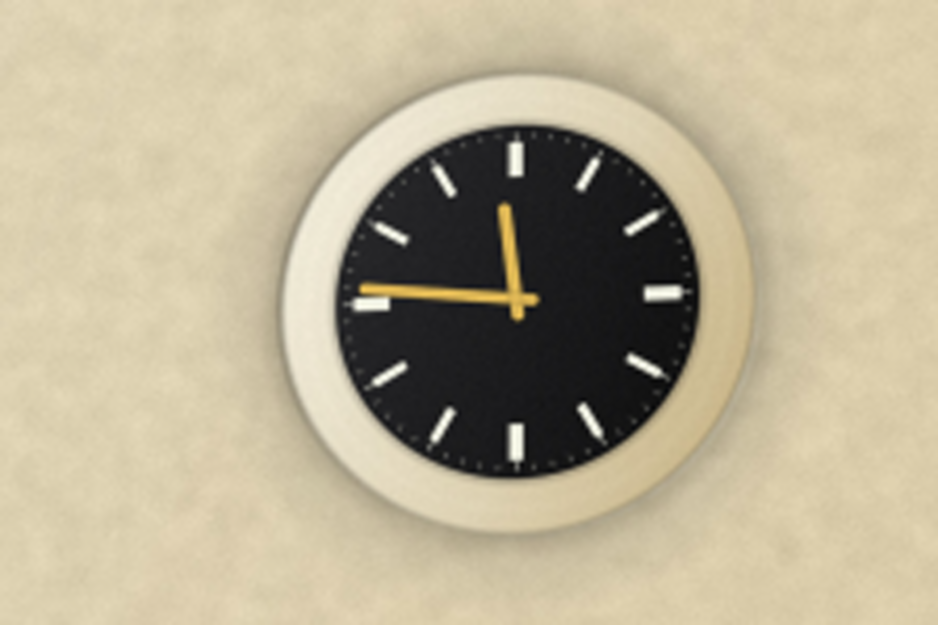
11:46
